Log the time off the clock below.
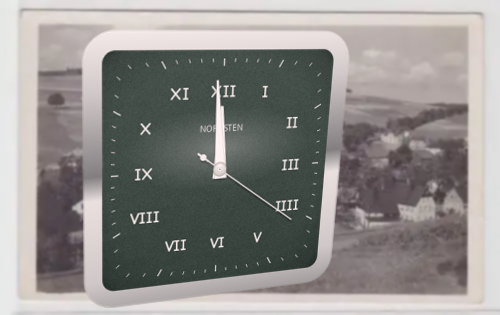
11:59:21
